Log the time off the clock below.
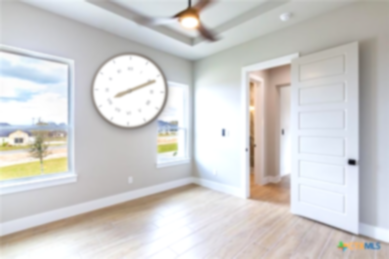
8:11
